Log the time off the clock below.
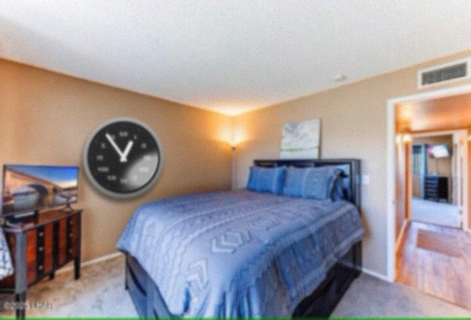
12:54
